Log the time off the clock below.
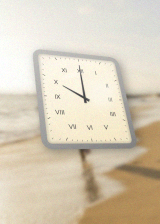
10:00
